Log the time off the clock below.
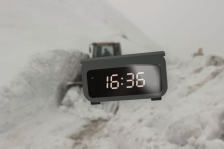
16:36
